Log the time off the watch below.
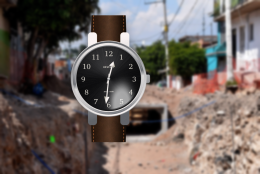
12:31
